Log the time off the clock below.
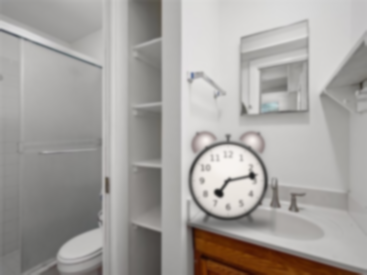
7:13
